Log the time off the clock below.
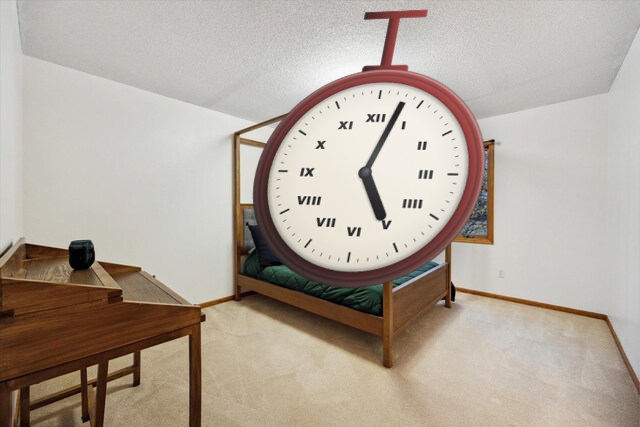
5:03
